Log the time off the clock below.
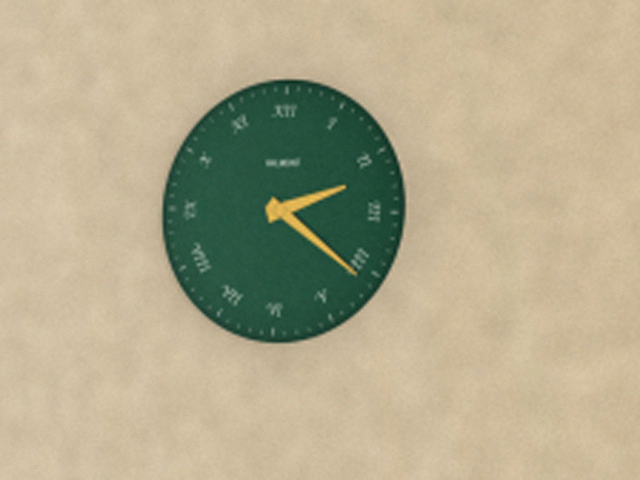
2:21
